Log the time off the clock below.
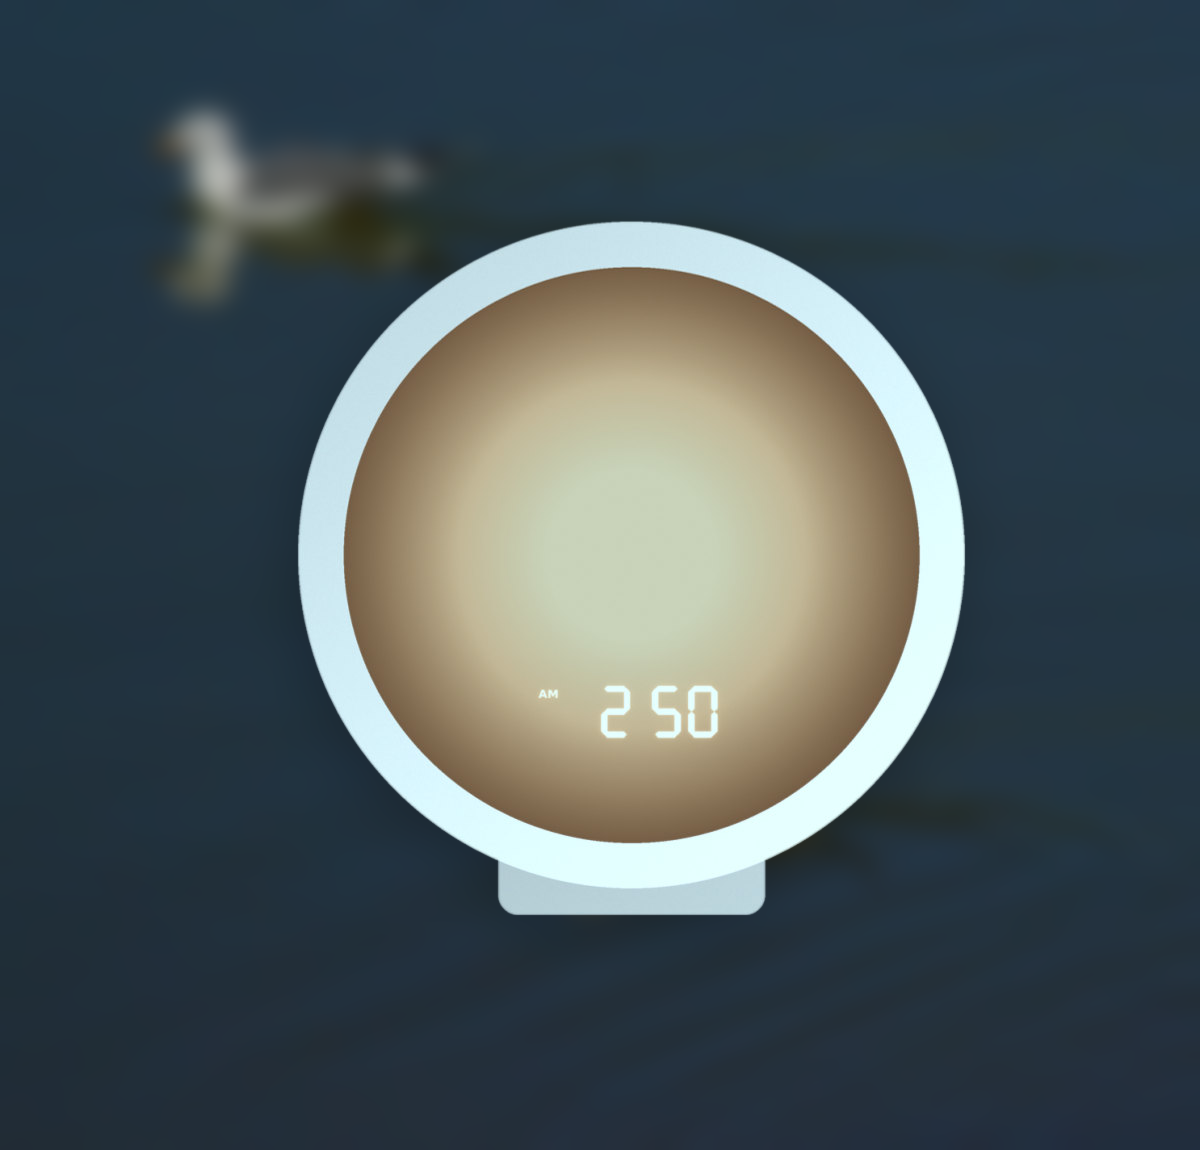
2:50
